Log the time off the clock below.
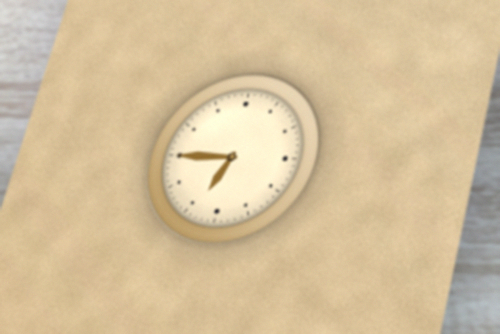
6:45
